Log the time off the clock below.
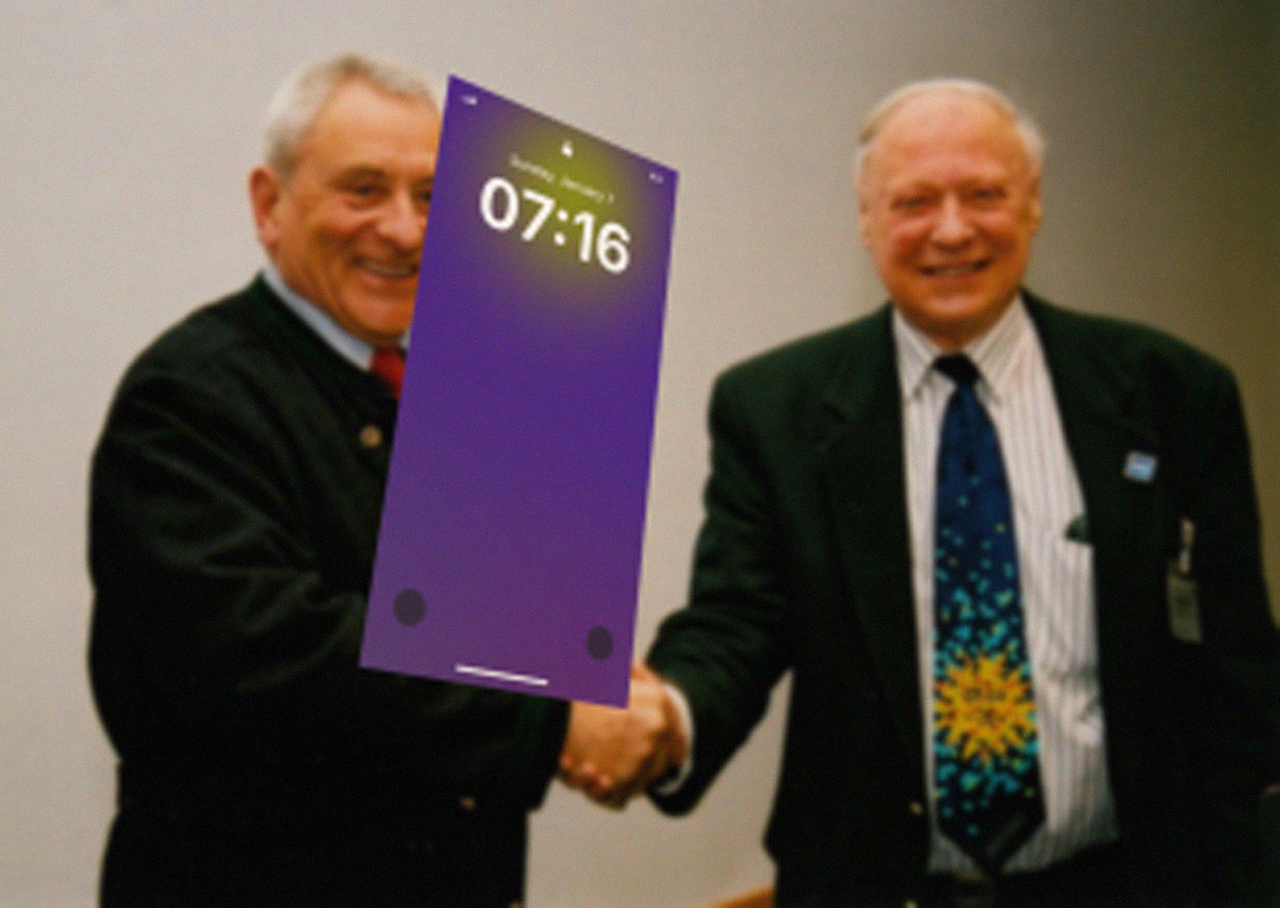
7:16
